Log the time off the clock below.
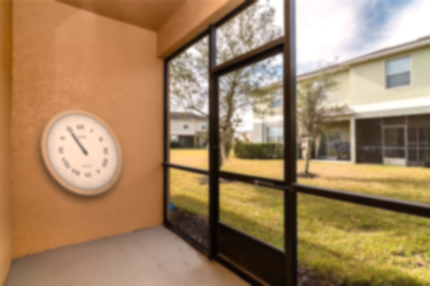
10:55
